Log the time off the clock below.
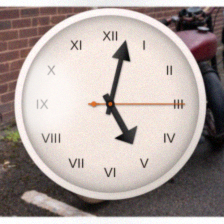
5:02:15
